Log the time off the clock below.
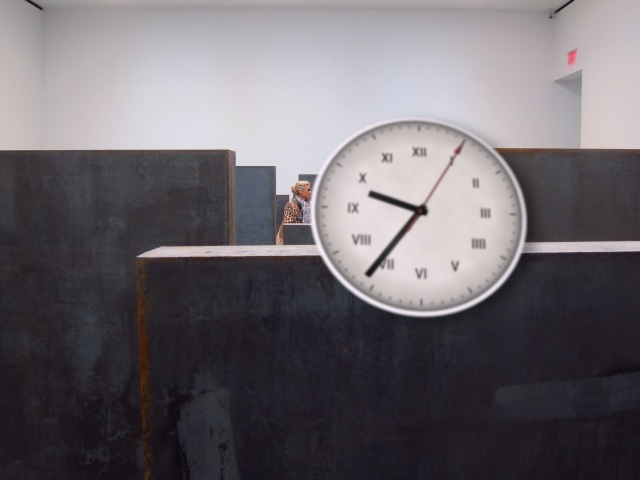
9:36:05
